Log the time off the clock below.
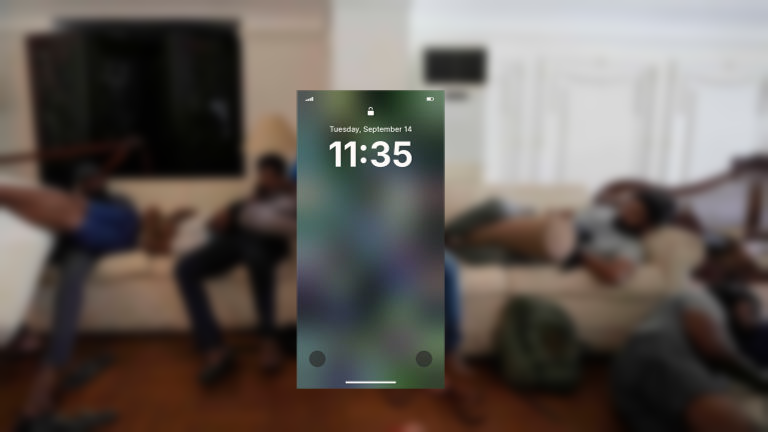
11:35
